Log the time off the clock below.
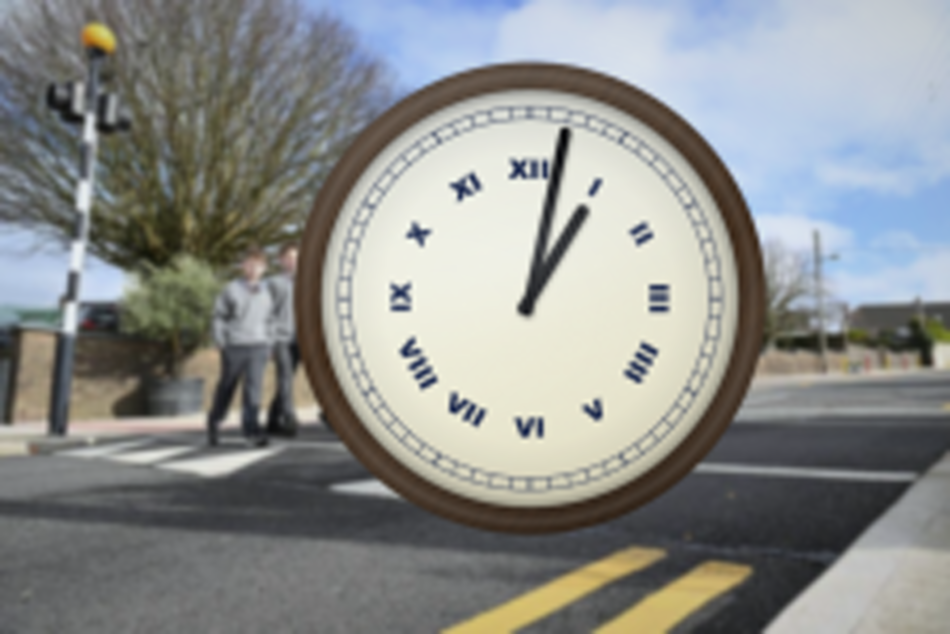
1:02
